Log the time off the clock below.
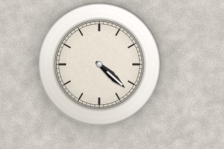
4:22
